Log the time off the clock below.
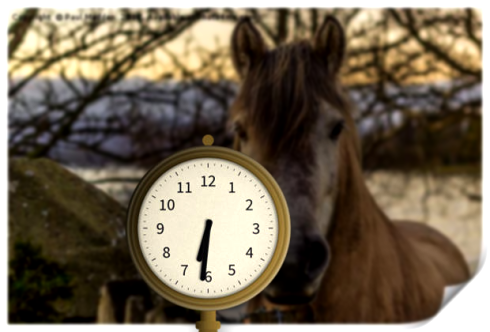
6:31
